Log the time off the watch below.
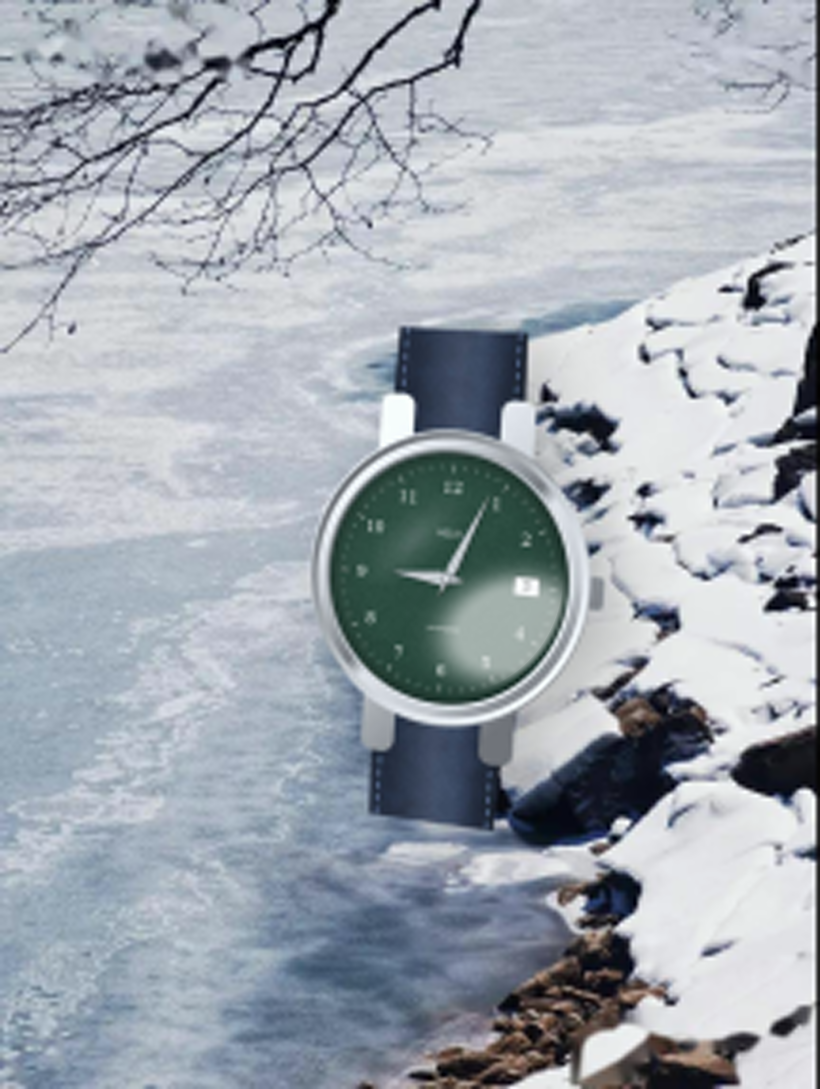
9:04
